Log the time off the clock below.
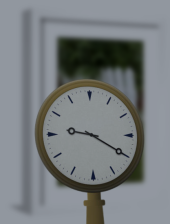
9:20
